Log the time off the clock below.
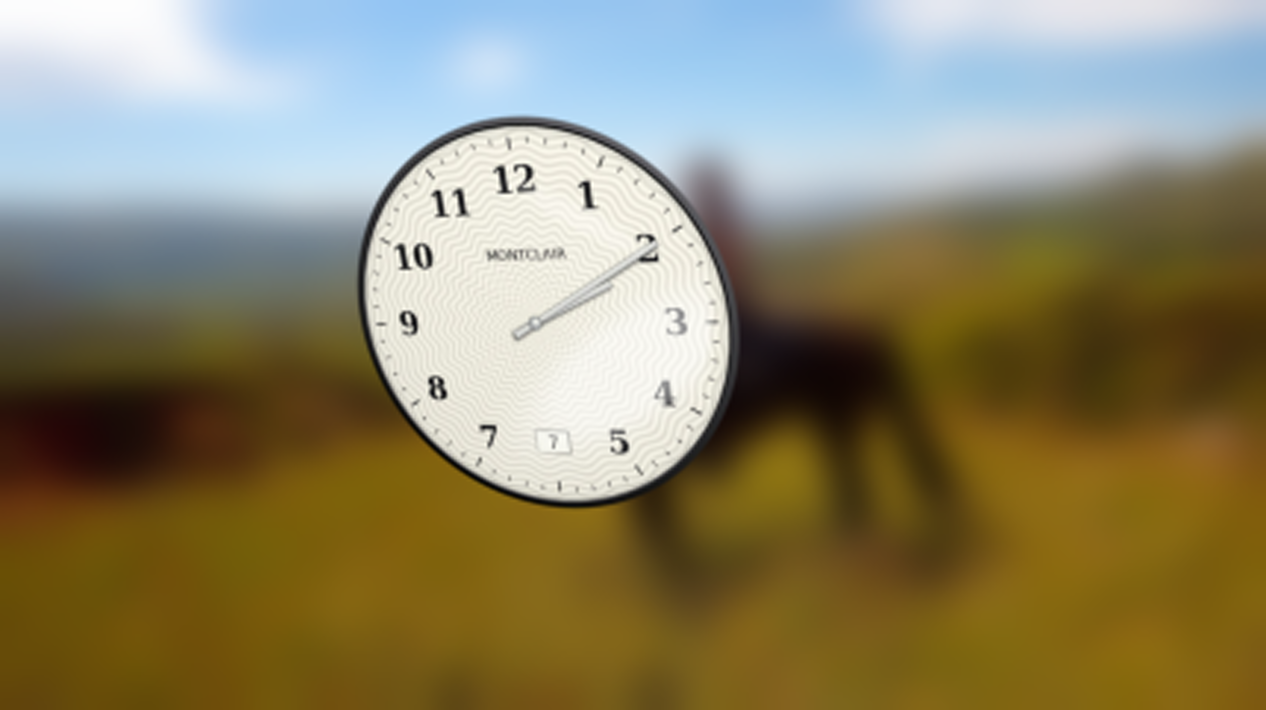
2:10
